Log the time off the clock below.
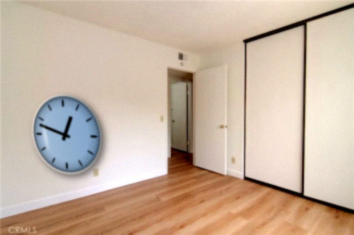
12:48
